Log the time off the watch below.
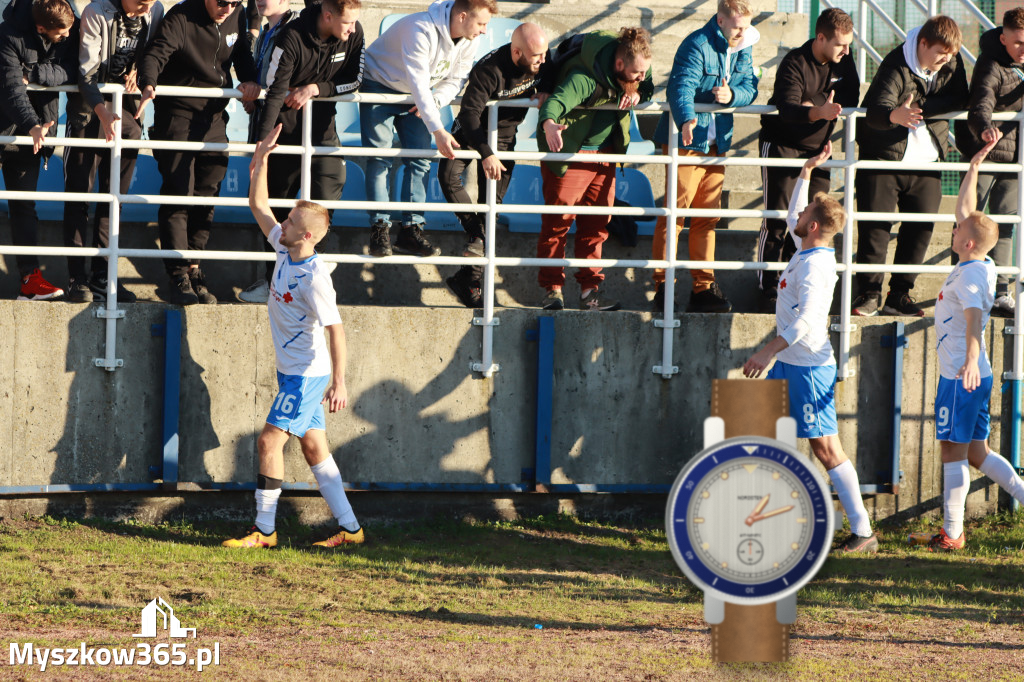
1:12
